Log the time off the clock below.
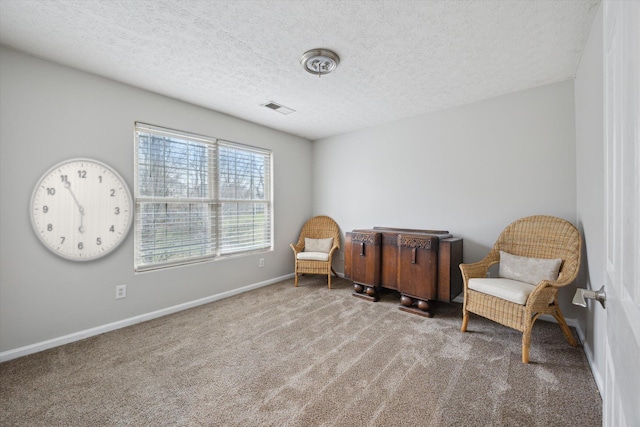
5:55
